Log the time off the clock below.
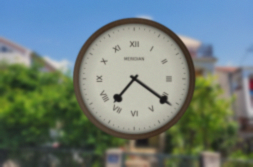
7:21
